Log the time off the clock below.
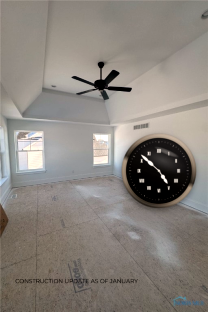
4:52
